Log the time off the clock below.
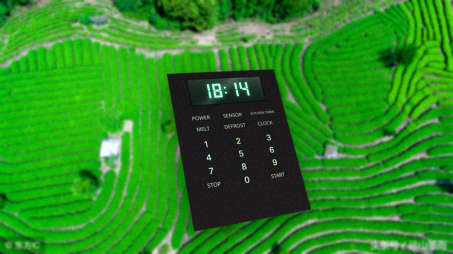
18:14
